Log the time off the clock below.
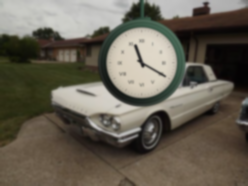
11:20
